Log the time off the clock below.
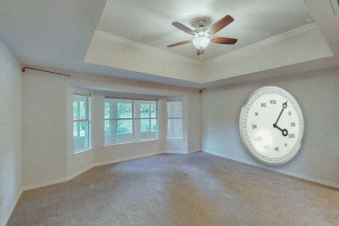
4:06
